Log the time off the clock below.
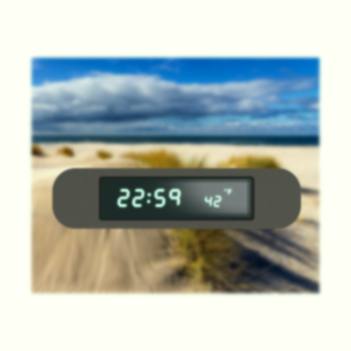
22:59
